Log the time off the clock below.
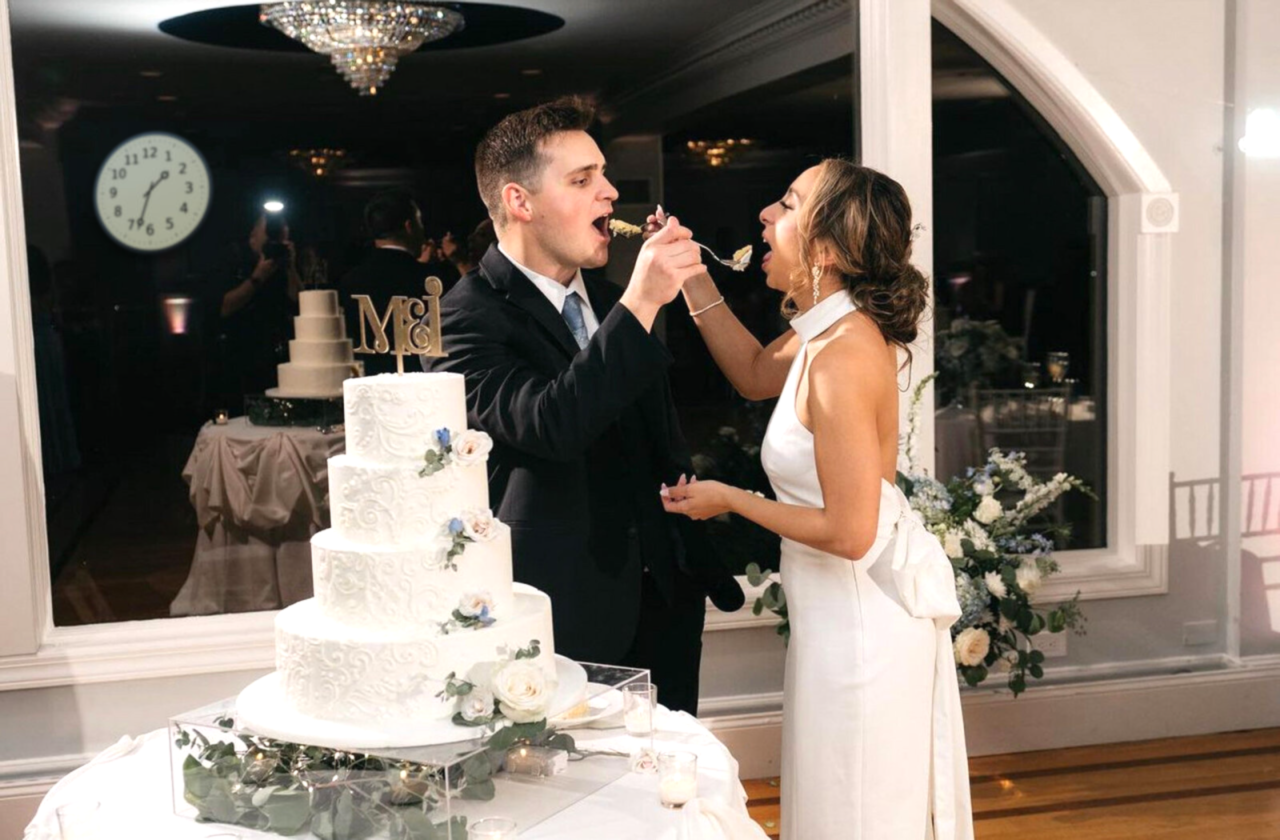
1:33
